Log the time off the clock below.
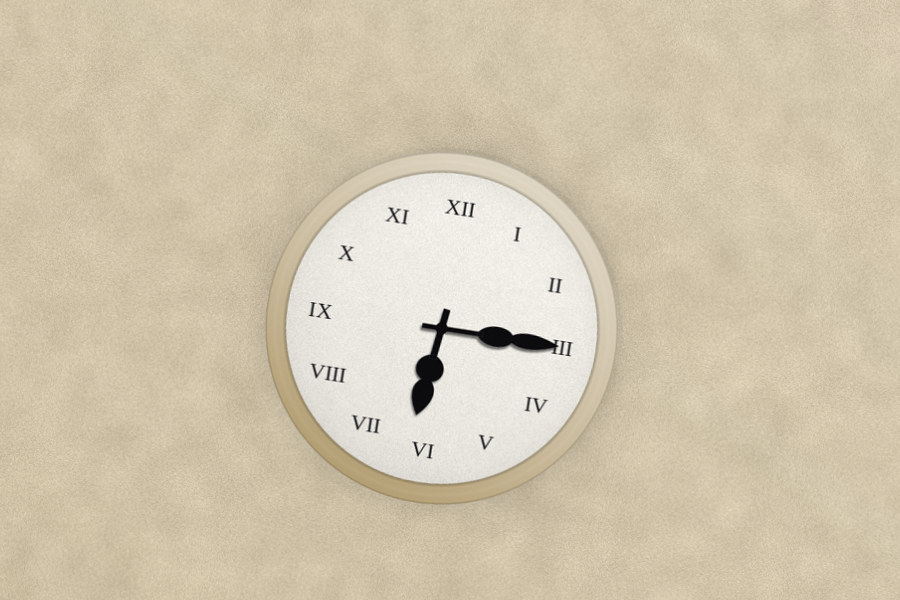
6:15
